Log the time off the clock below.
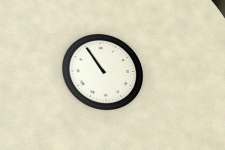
10:55
